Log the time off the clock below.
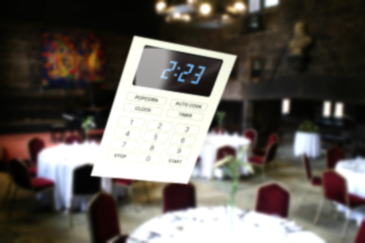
2:23
